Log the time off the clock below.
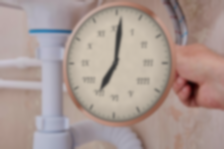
7:01
